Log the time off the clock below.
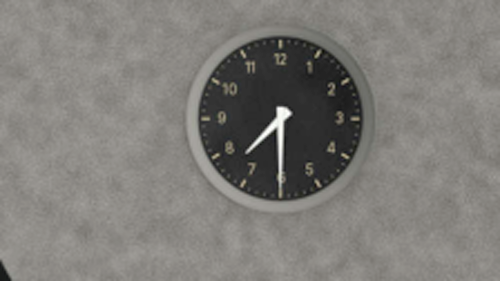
7:30
